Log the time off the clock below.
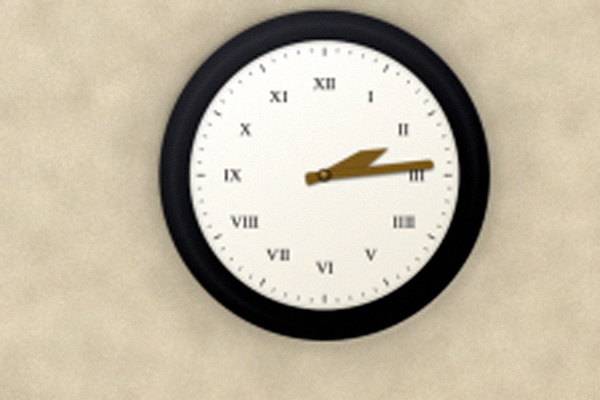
2:14
